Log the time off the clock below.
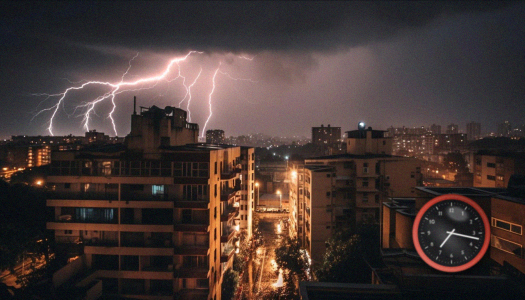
7:17
